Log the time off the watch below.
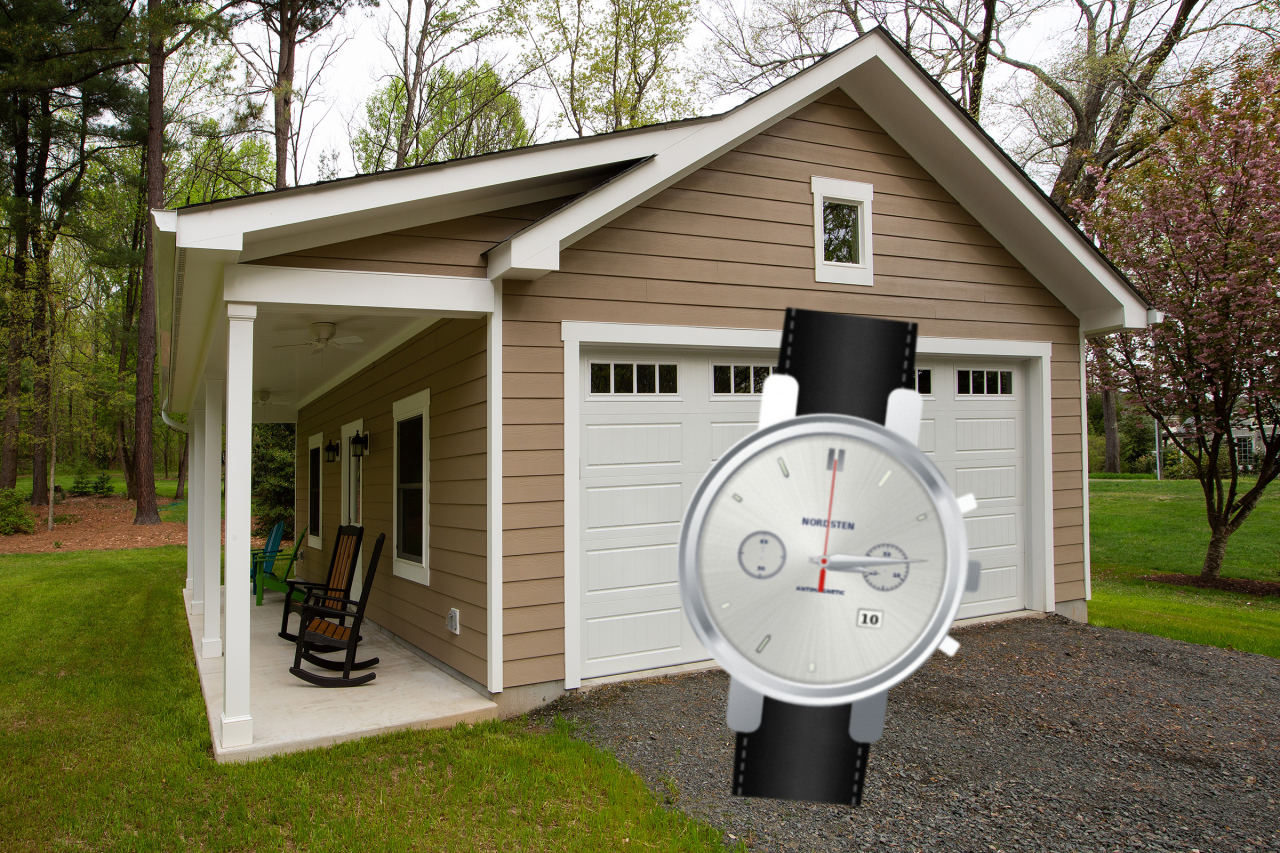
3:14
